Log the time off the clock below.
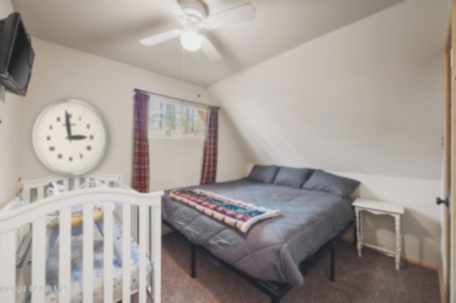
2:59
